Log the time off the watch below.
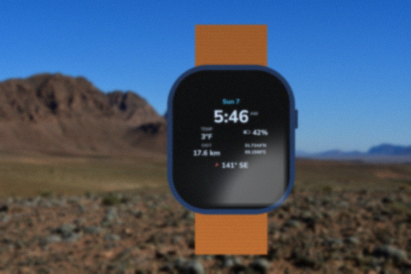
5:46
